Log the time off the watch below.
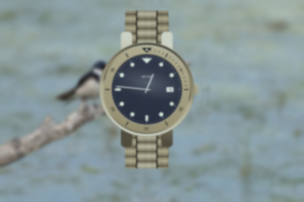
12:46
